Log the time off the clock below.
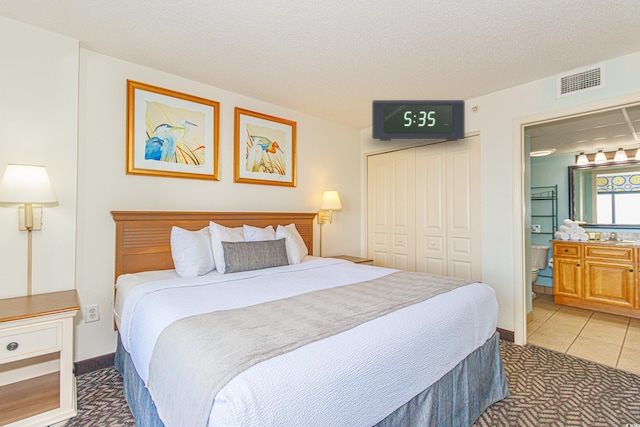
5:35
